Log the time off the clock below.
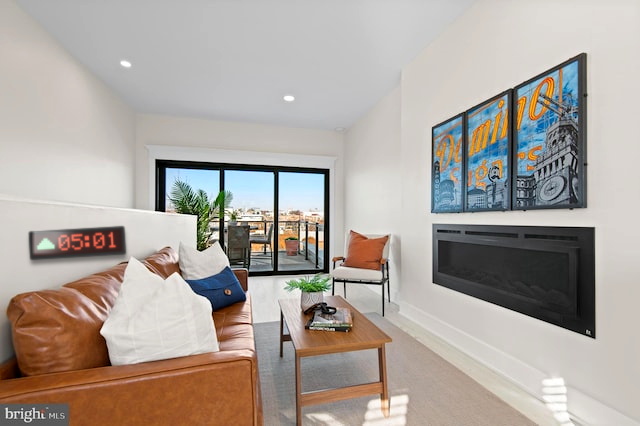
5:01
